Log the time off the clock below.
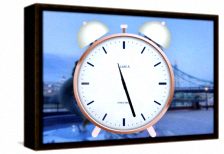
11:27
